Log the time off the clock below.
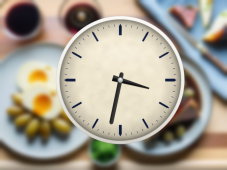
3:32
